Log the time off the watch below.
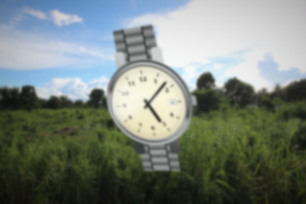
5:08
